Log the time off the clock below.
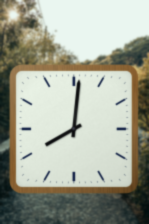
8:01
